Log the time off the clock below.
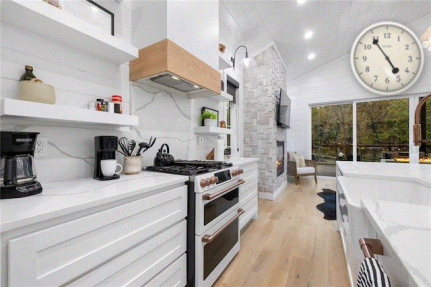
4:54
